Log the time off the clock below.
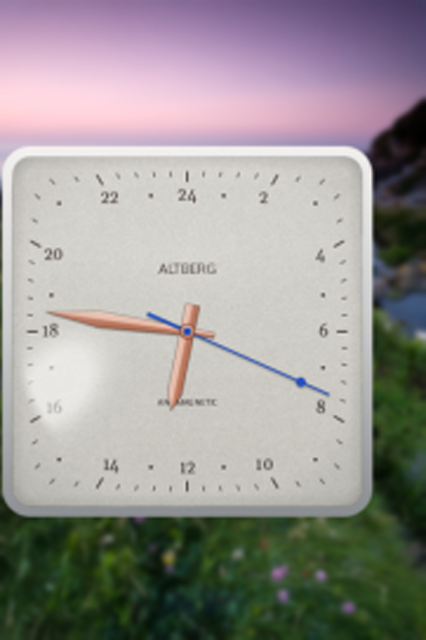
12:46:19
